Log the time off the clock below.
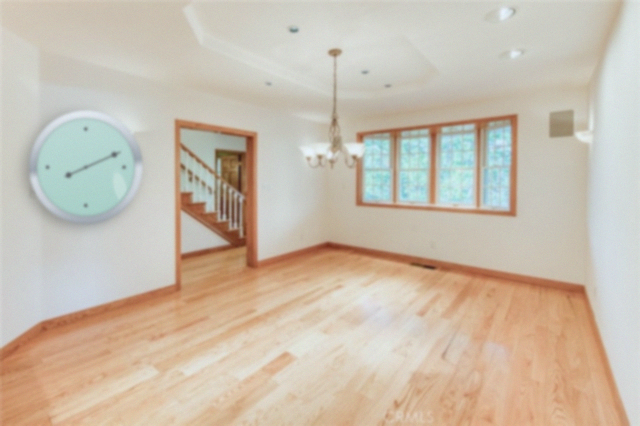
8:11
